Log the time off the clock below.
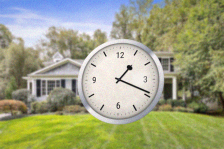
1:19
